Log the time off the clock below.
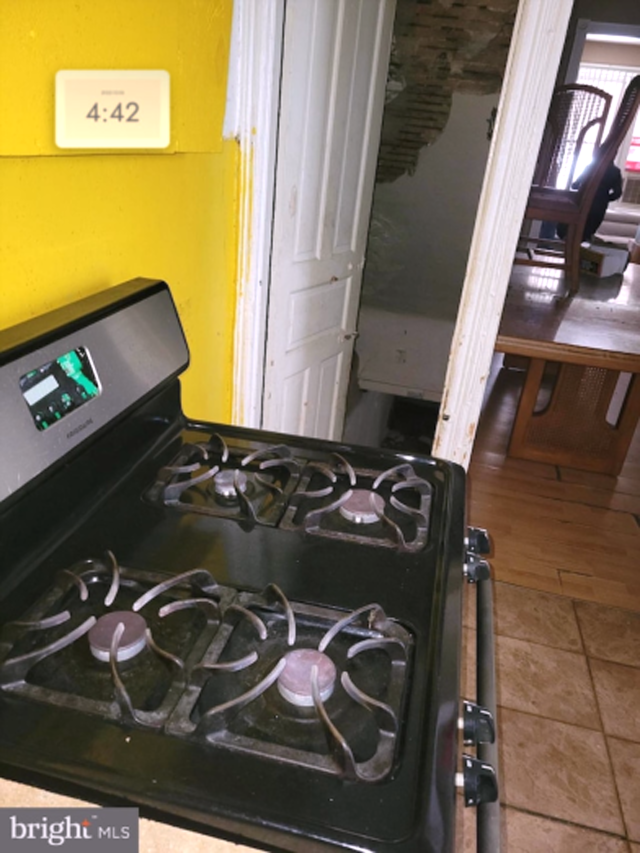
4:42
